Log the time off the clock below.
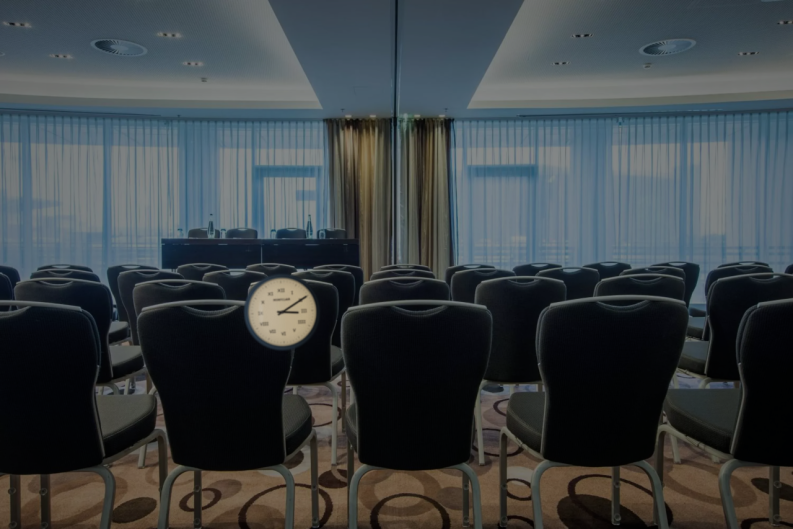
3:10
